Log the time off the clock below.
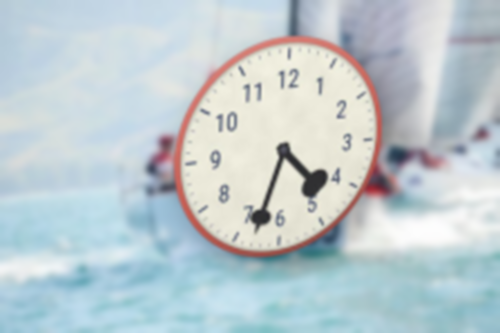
4:33
